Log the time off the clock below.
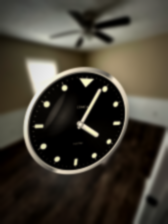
4:04
